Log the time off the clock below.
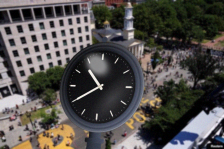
10:40
